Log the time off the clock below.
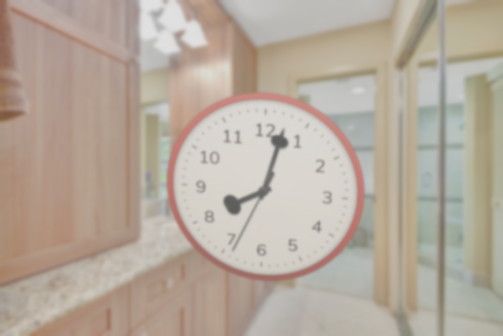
8:02:34
